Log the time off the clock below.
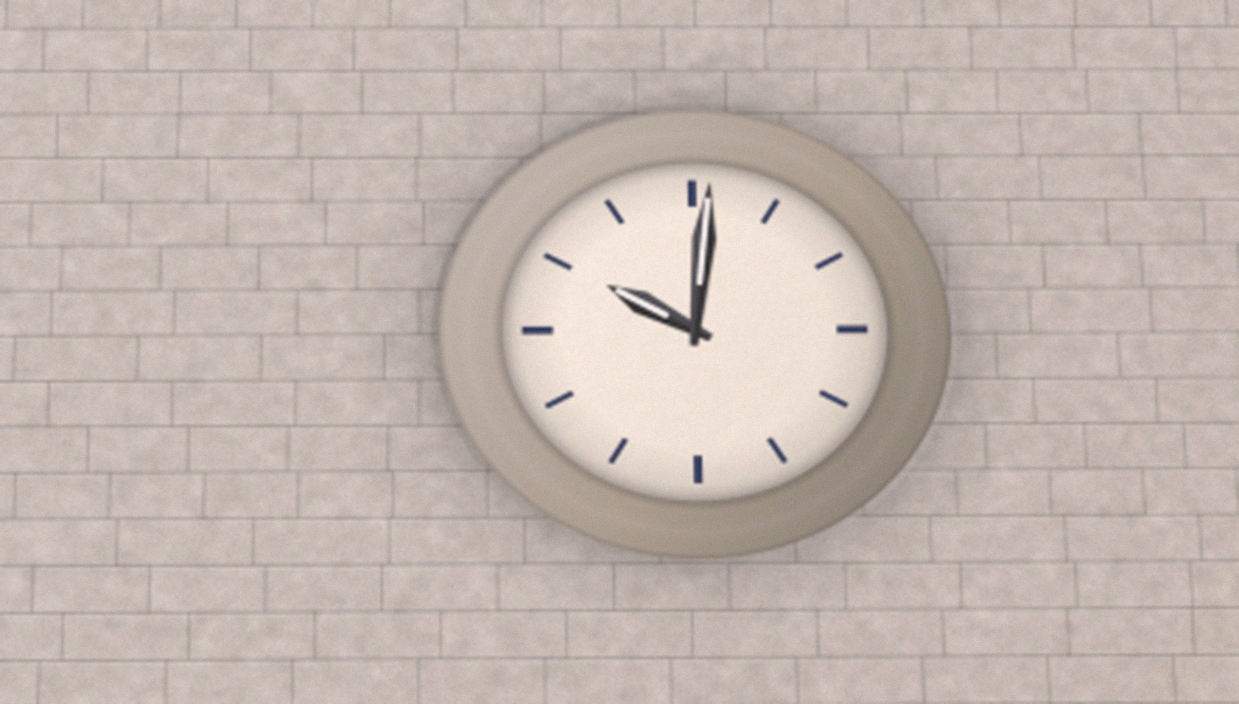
10:01
